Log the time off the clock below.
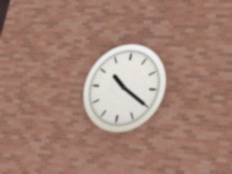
10:20
